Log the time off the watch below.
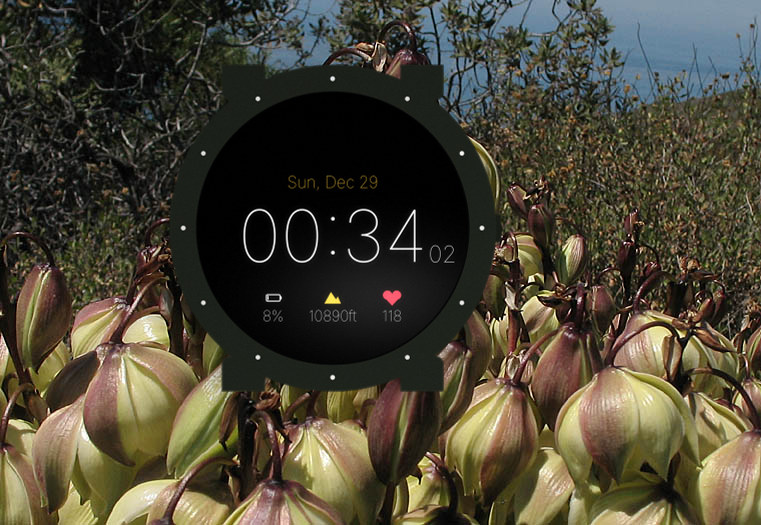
0:34:02
